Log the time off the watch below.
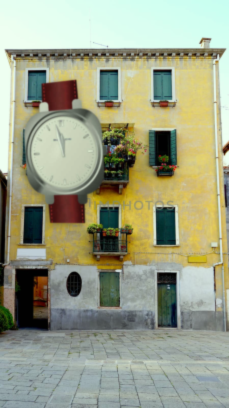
11:58
